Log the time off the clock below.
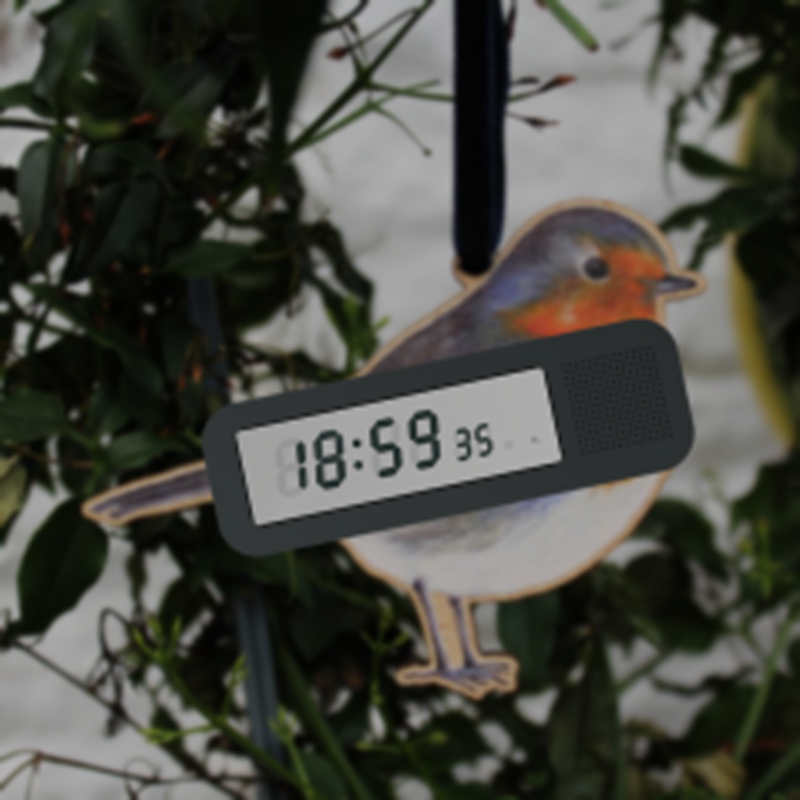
18:59:35
